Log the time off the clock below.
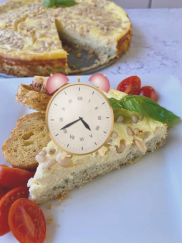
4:41
